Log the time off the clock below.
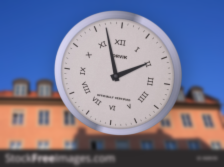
1:57
